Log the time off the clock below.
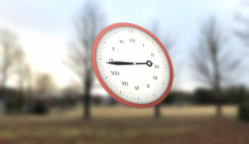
2:44
